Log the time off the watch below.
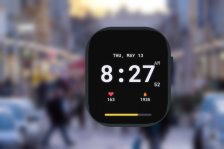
8:27
